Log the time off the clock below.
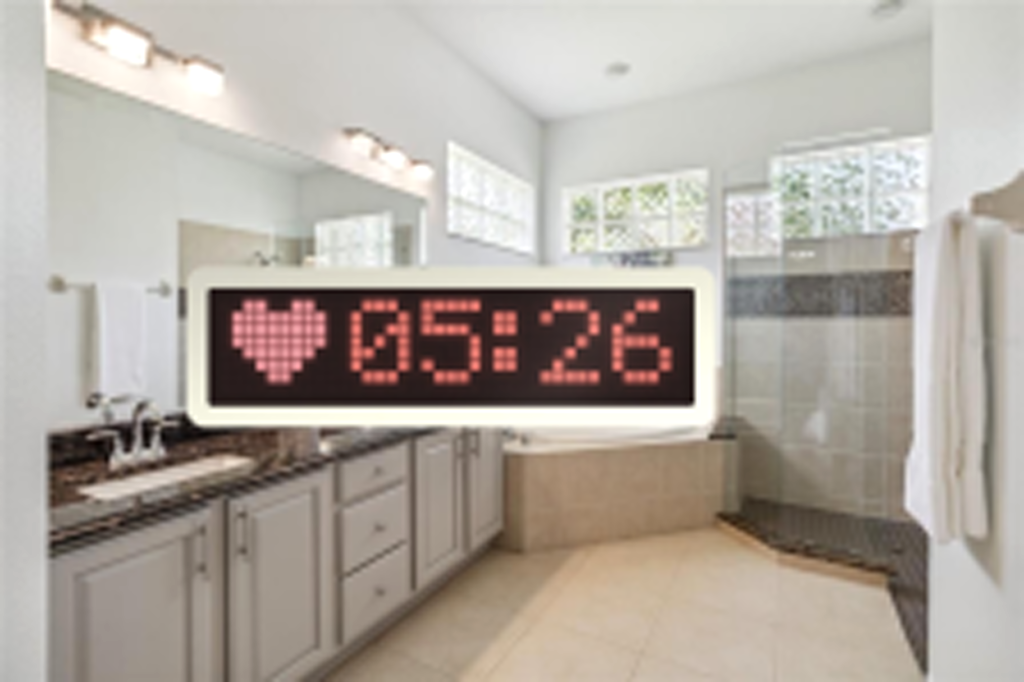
5:26
